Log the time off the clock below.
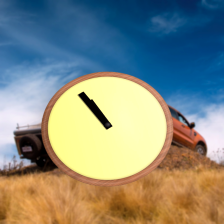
10:54
